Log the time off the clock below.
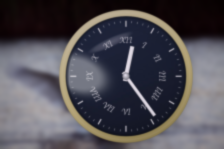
12:24
